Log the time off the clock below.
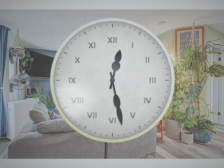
12:28
